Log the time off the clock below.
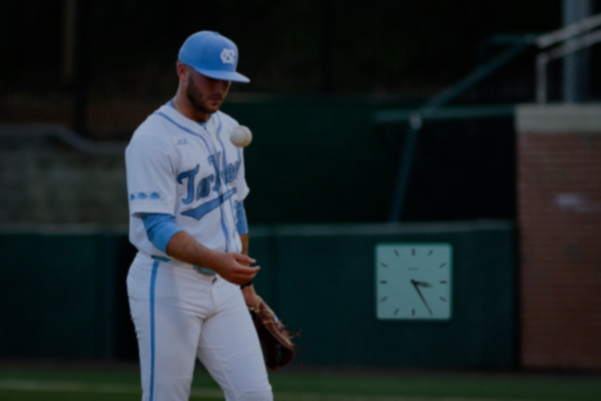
3:25
